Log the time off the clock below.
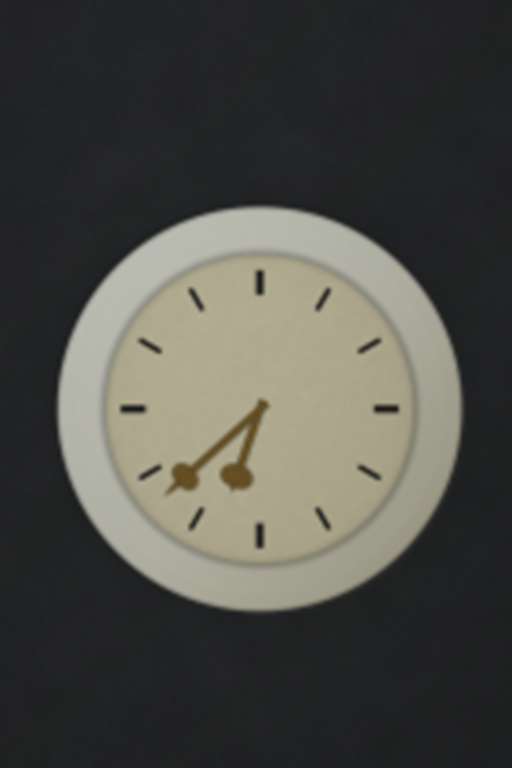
6:38
